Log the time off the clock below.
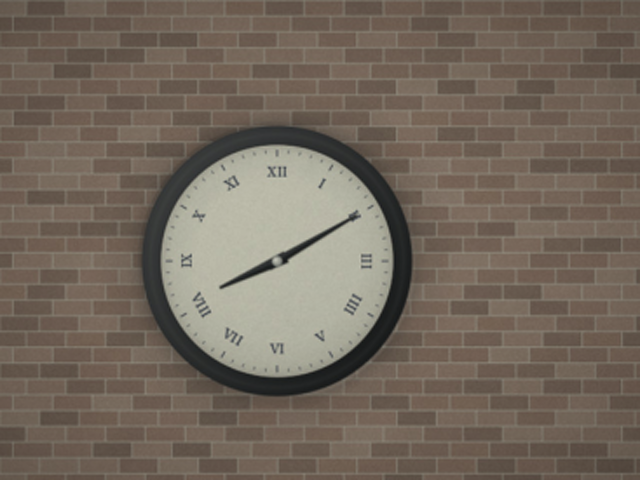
8:10
